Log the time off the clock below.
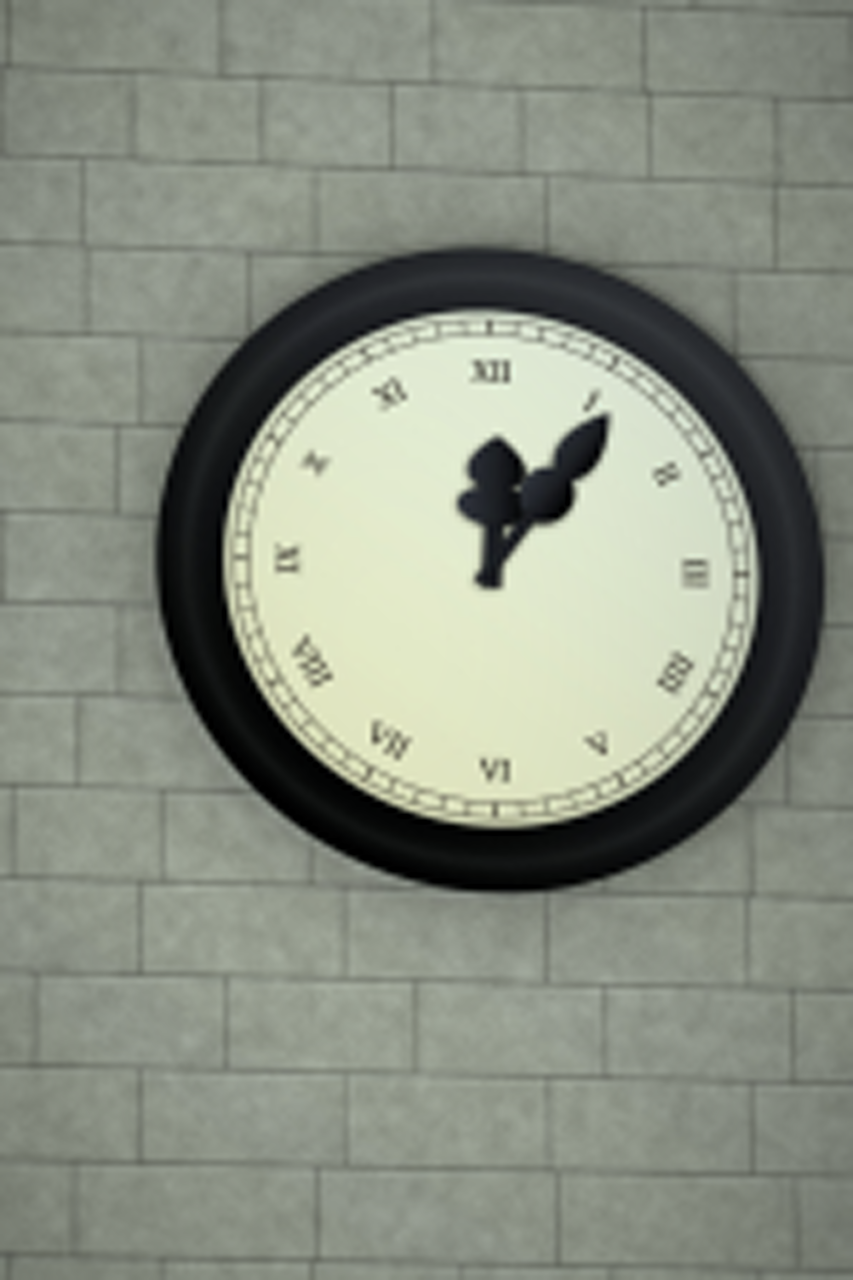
12:06
